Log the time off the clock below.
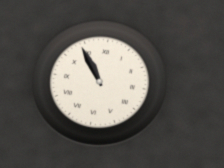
10:54
